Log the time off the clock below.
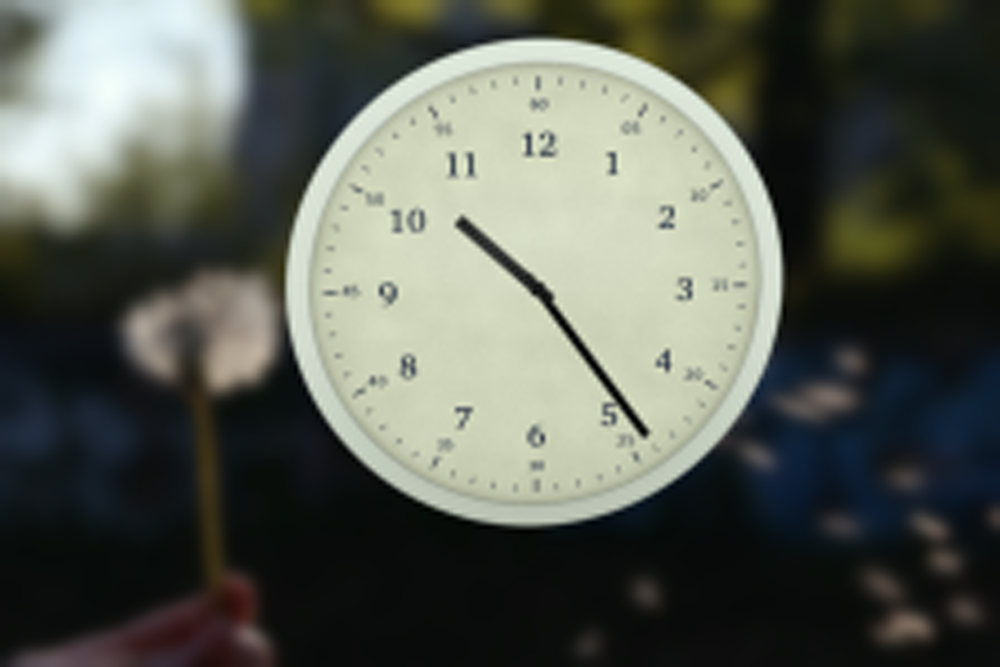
10:24
